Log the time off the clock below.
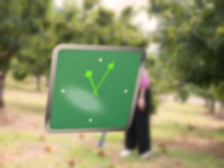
11:04
